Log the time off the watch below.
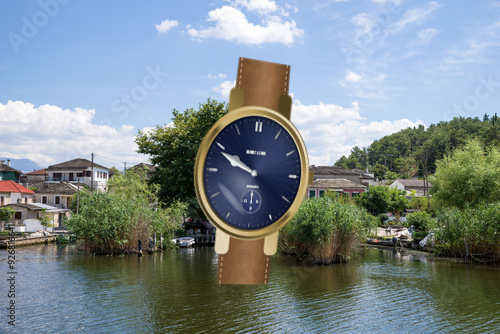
9:49
